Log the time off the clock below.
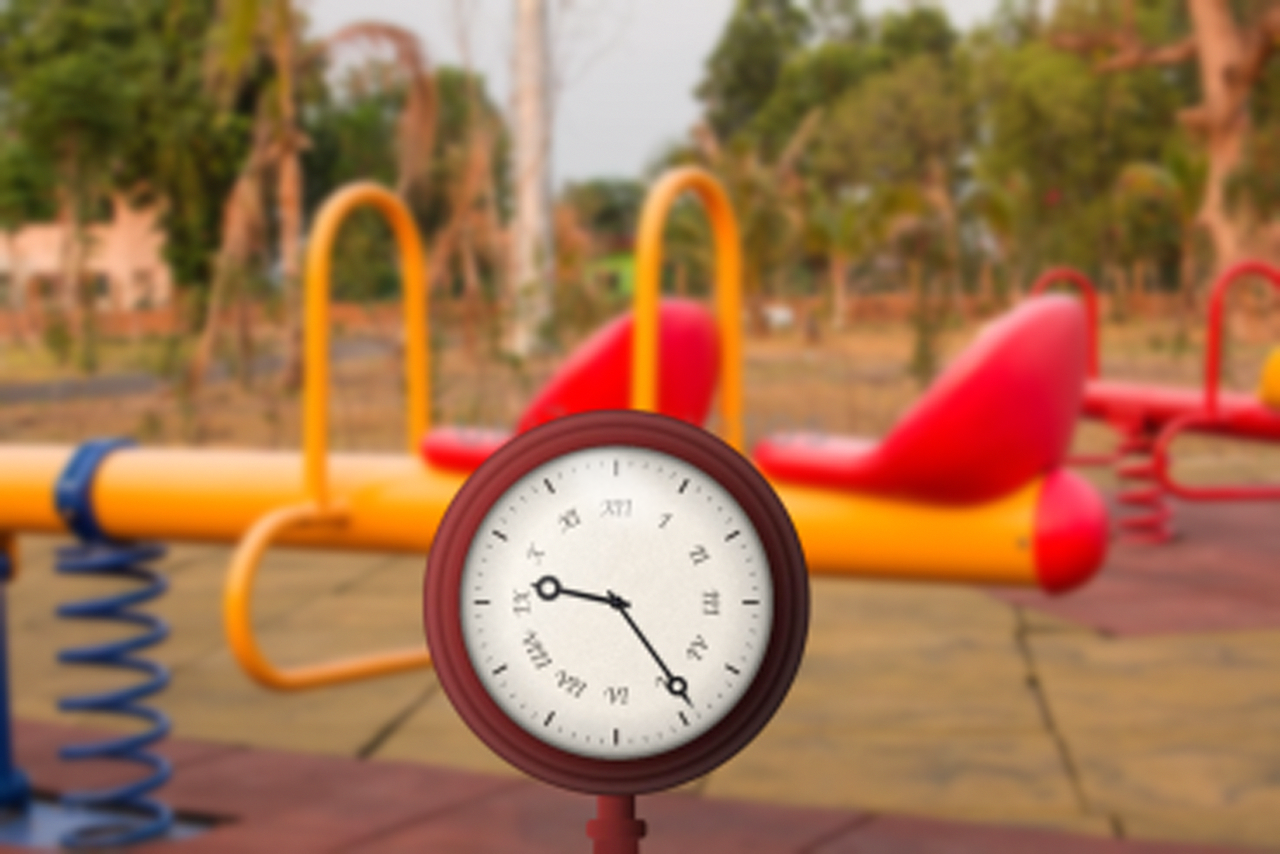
9:24
